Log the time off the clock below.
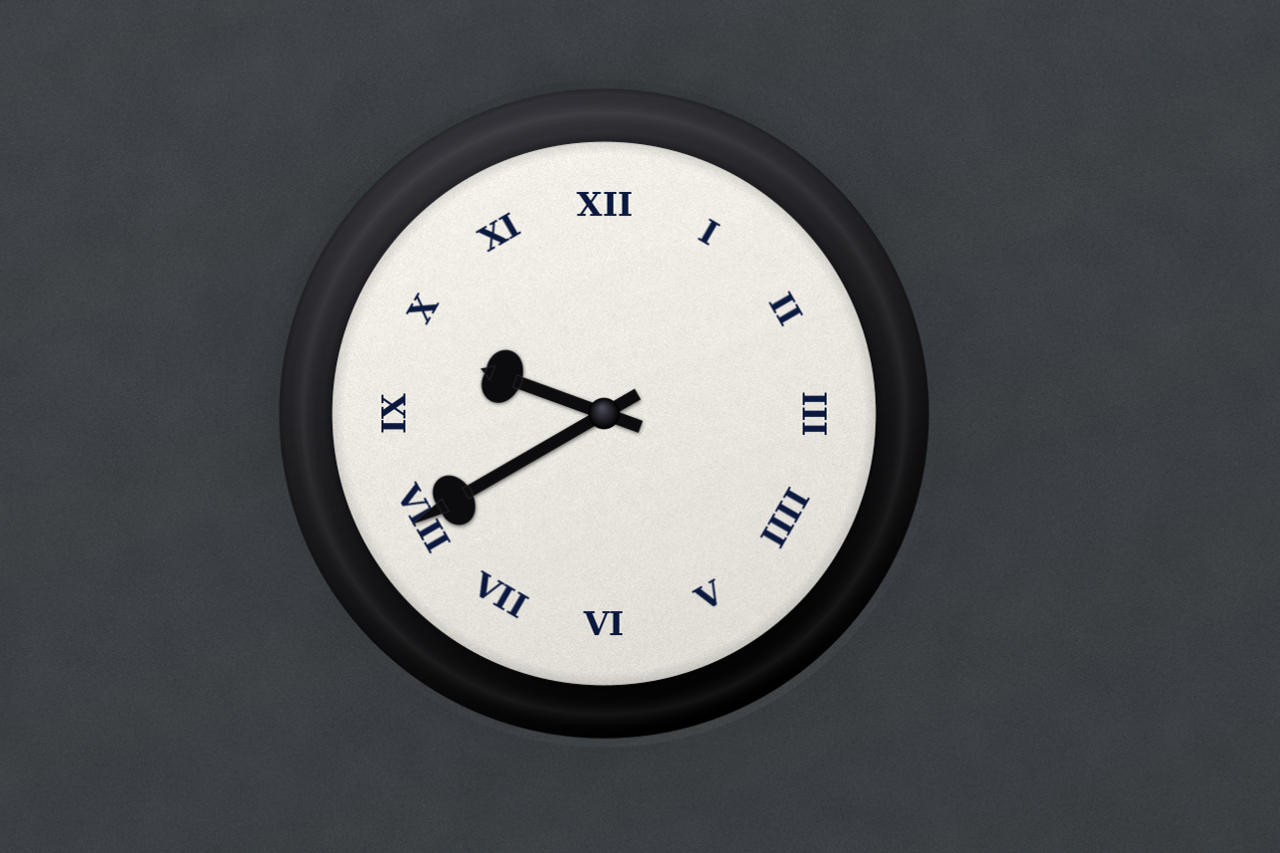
9:40
